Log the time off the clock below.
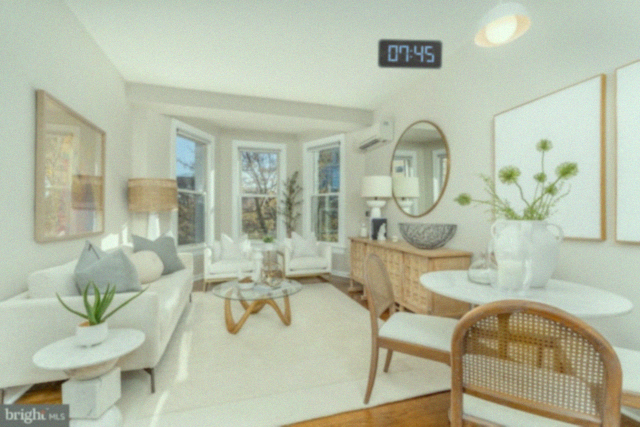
7:45
